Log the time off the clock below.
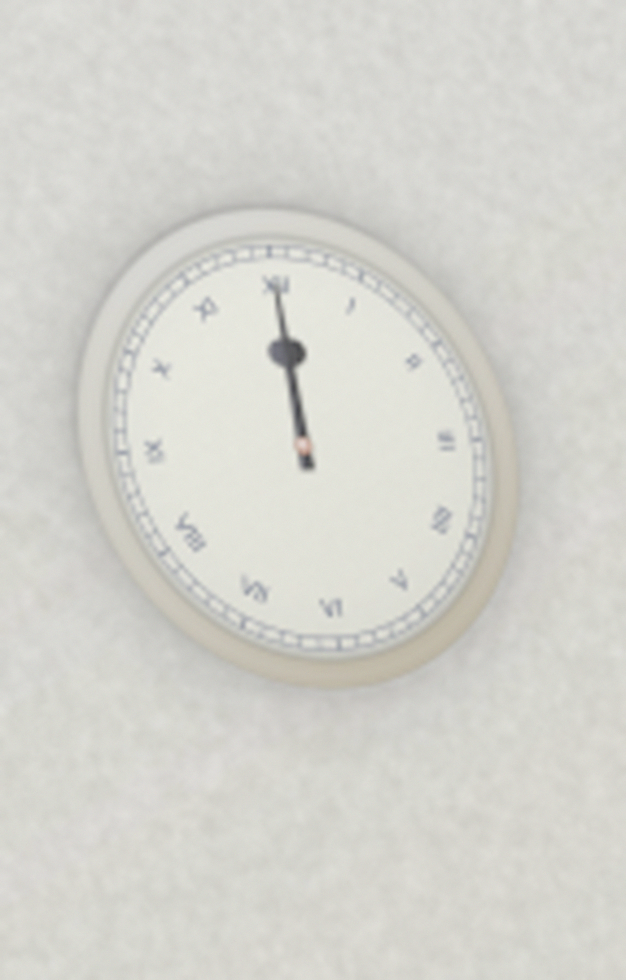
12:00
